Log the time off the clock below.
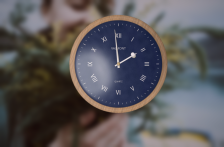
1:59
